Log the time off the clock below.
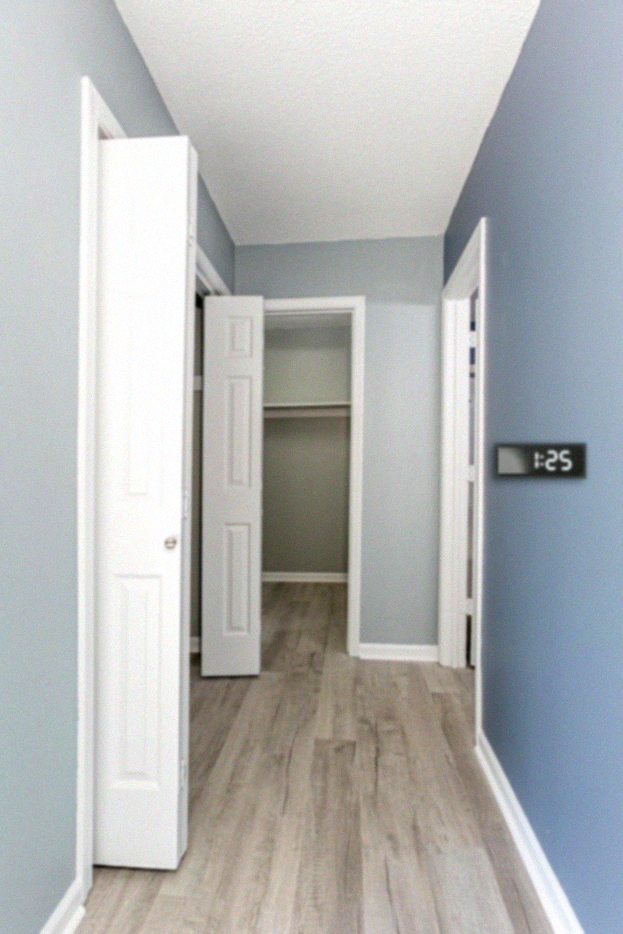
1:25
